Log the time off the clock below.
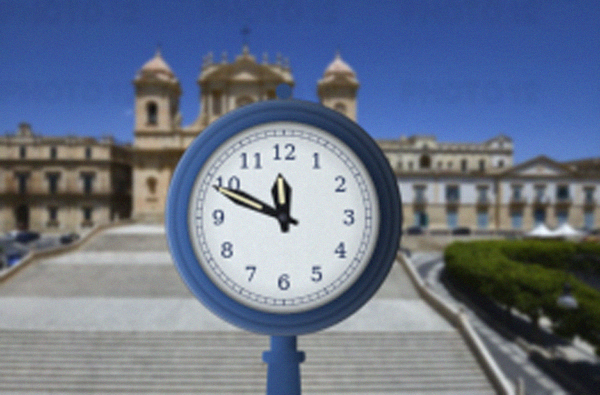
11:49
